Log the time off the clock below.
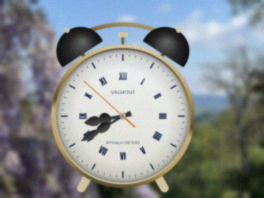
8:39:52
